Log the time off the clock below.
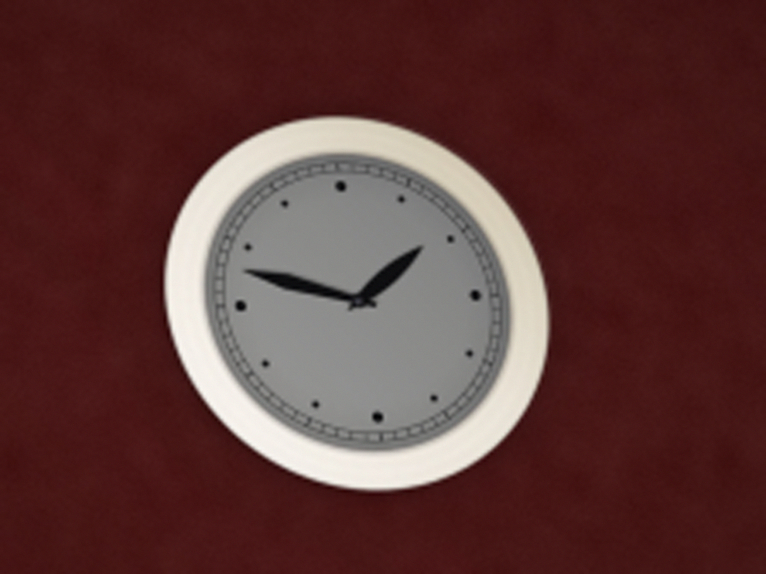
1:48
